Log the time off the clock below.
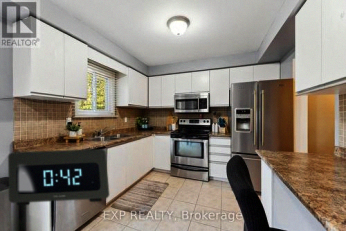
0:42
